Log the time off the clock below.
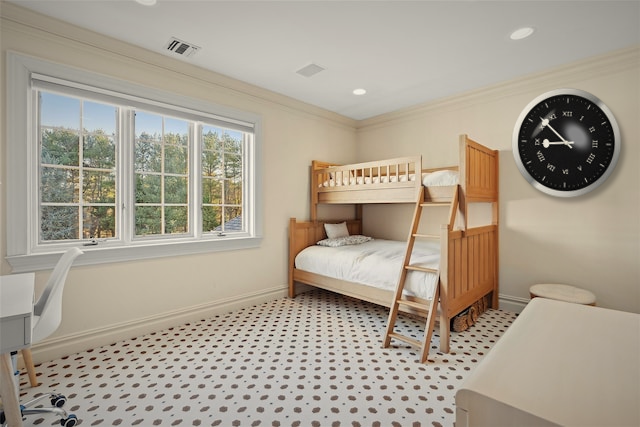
8:52
